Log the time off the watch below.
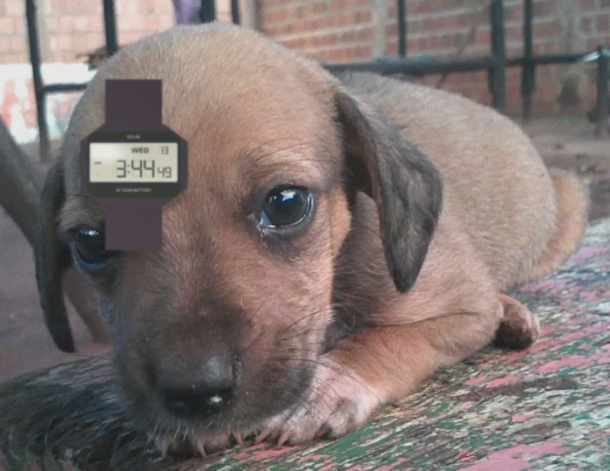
3:44:49
